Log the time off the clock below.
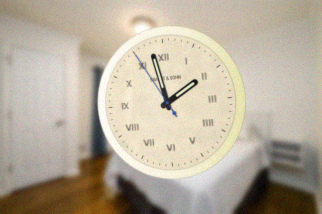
1:57:55
